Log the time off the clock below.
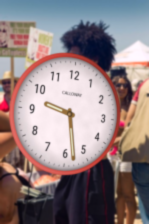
9:28
